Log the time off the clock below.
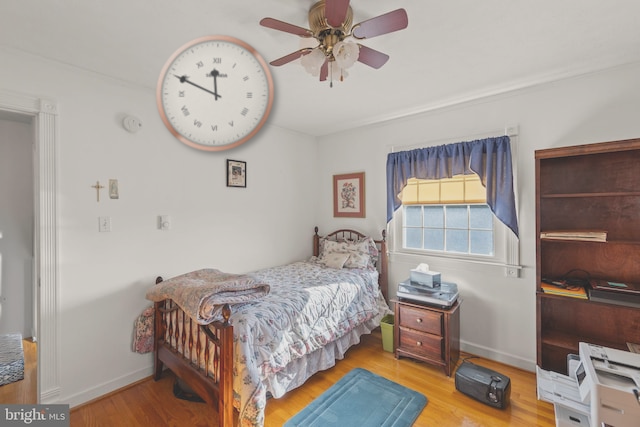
11:49
